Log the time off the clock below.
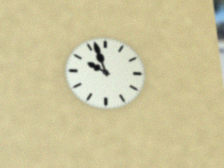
9:57
